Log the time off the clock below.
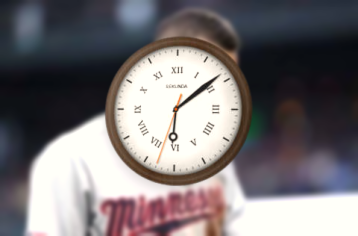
6:08:33
